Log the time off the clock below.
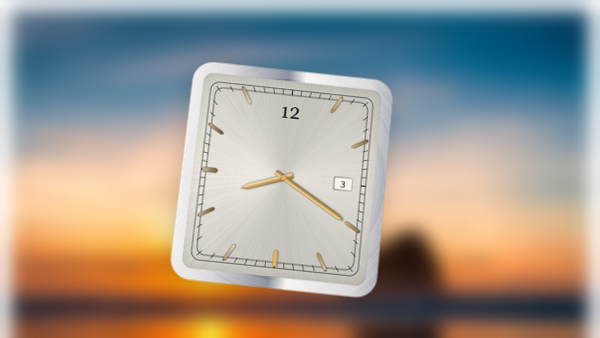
8:20
